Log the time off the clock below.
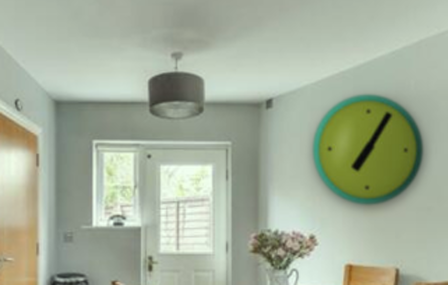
7:05
